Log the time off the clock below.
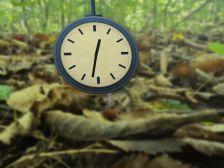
12:32
